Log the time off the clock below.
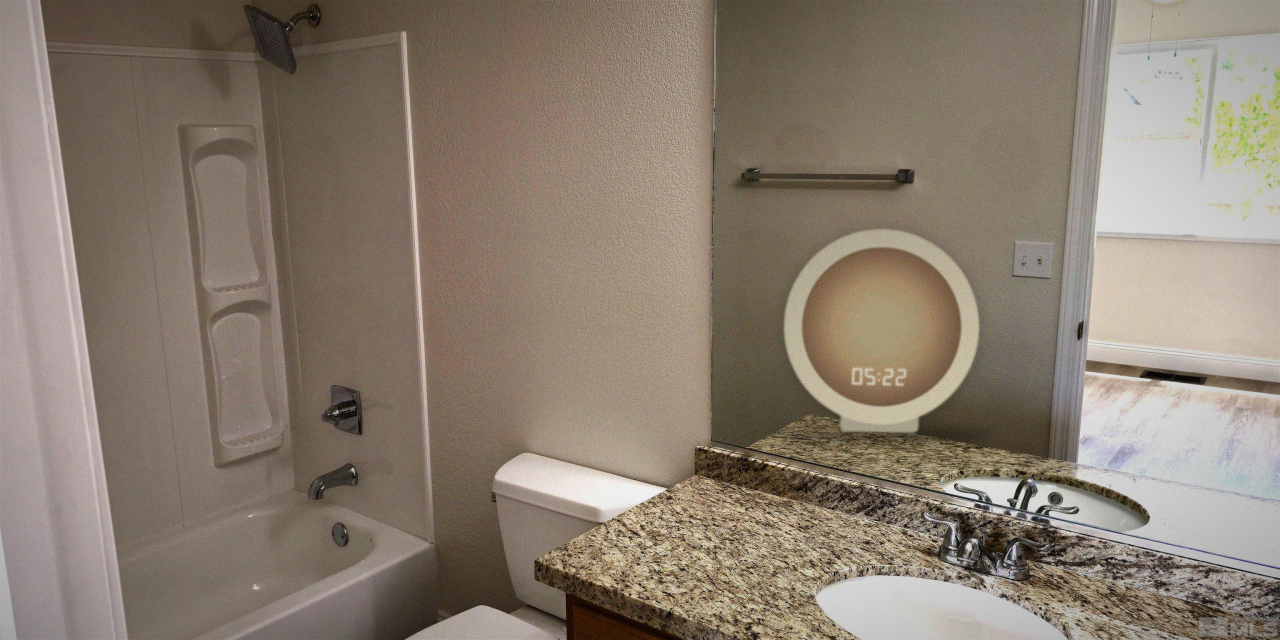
5:22
